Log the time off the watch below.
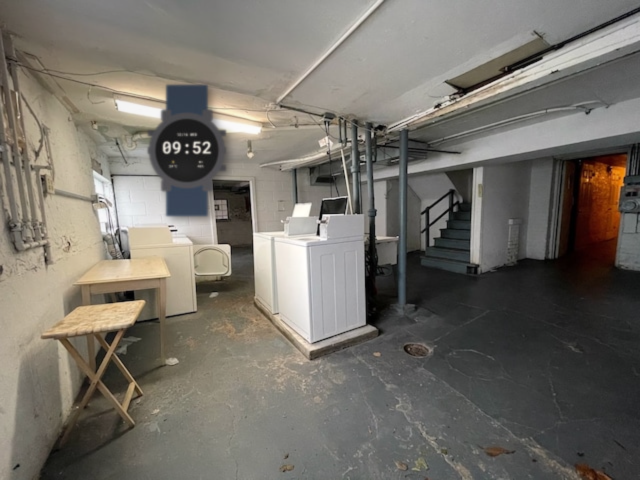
9:52
